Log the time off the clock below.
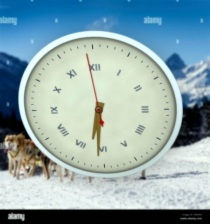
6:30:59
